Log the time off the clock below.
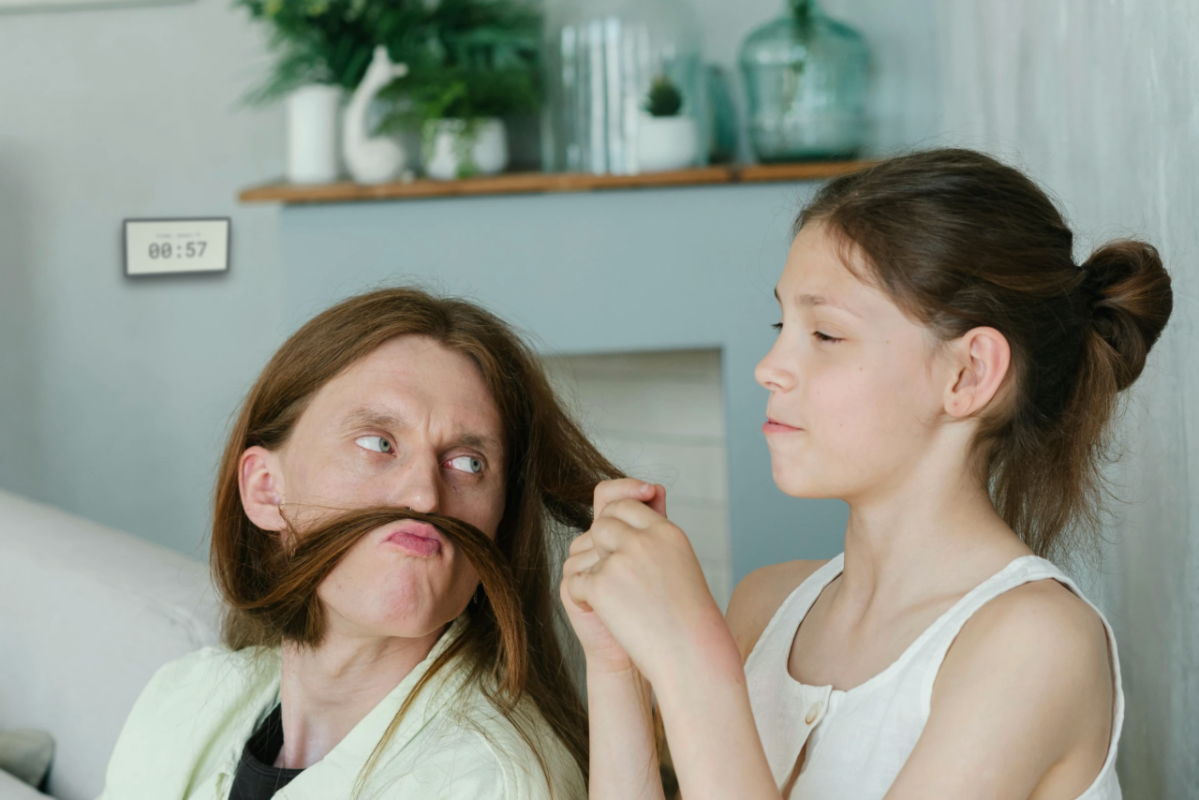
0:57
